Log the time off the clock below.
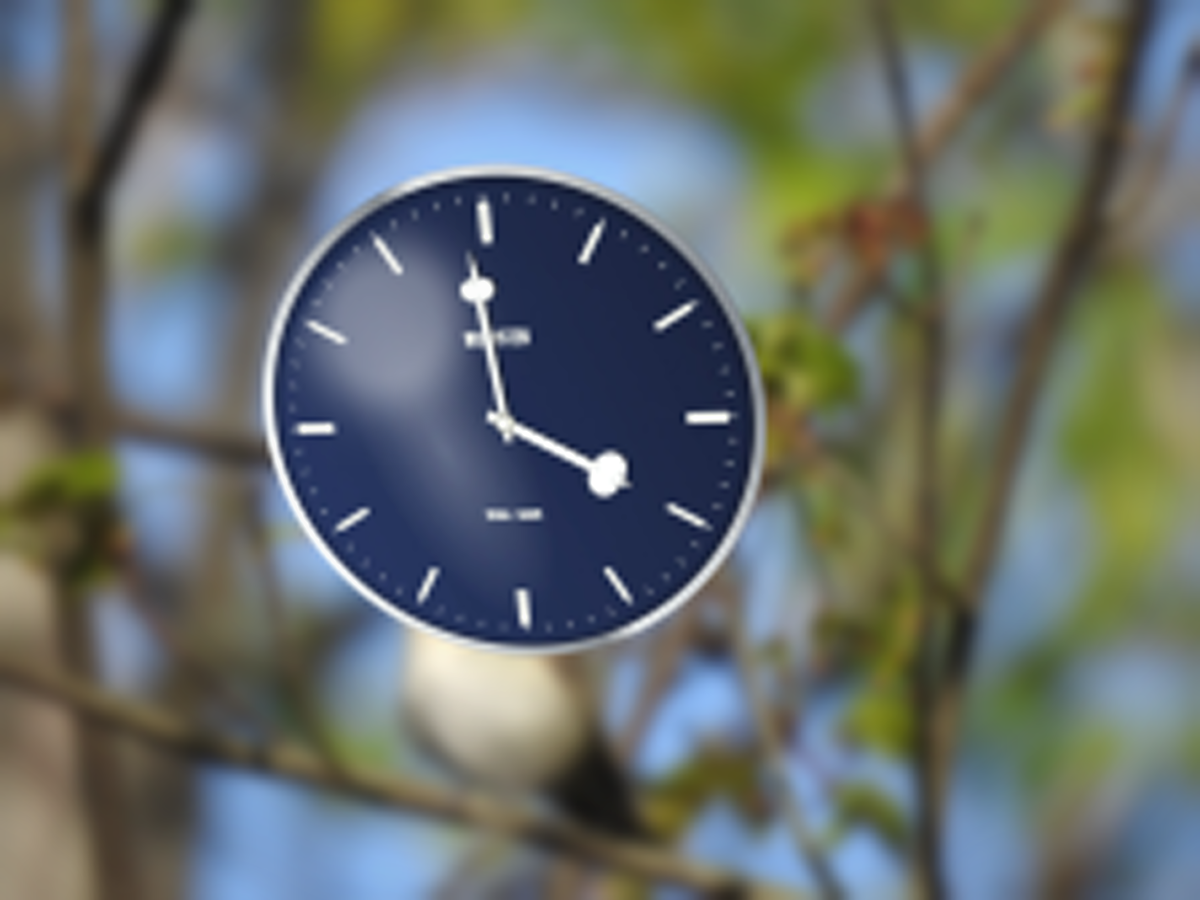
3:59
